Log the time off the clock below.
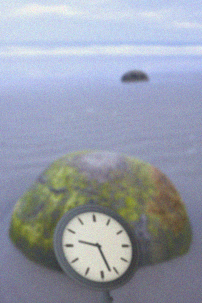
9:27
